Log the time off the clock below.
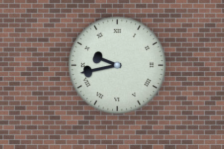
9:43
